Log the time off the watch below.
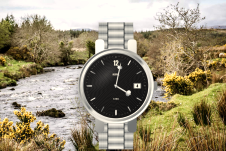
4:02
